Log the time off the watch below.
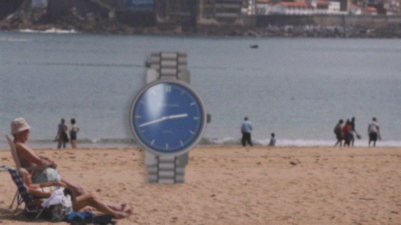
2:42
